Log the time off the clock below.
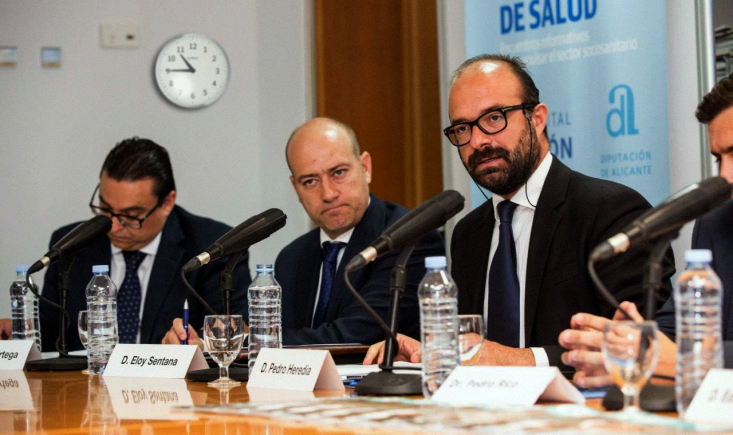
10:45
